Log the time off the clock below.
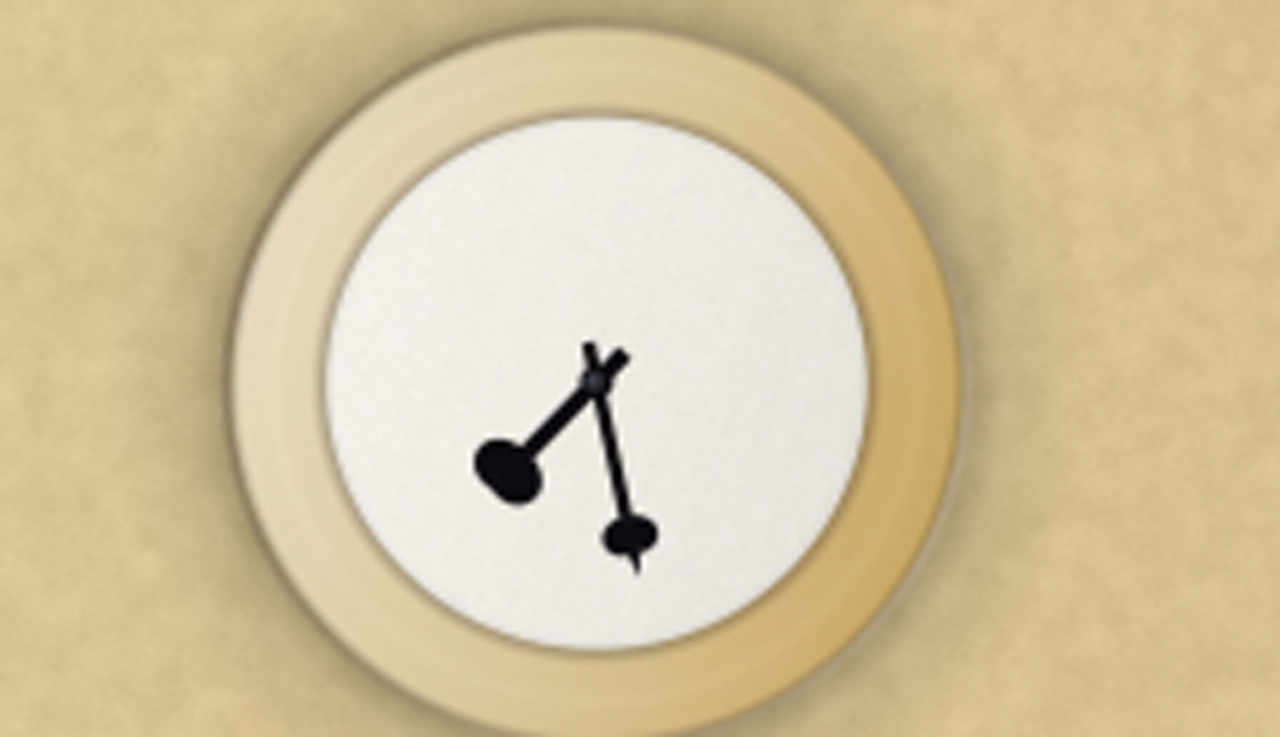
7:28
